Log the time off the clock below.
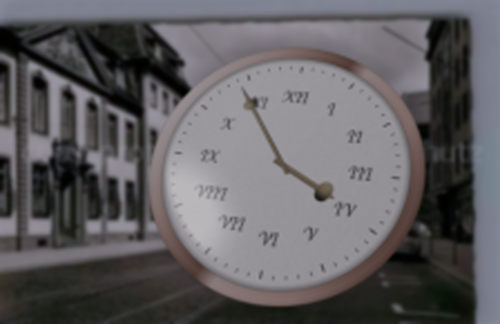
3:54
